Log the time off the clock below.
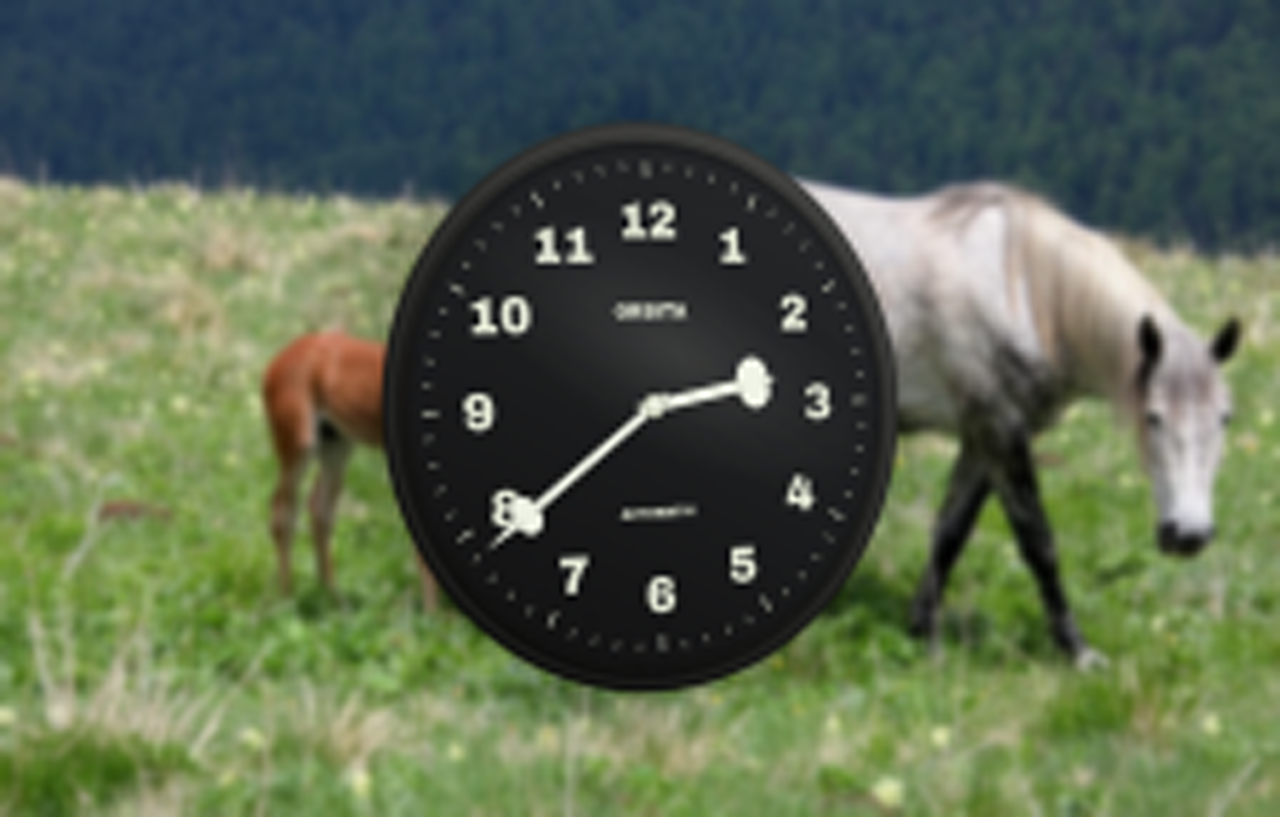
2:39
